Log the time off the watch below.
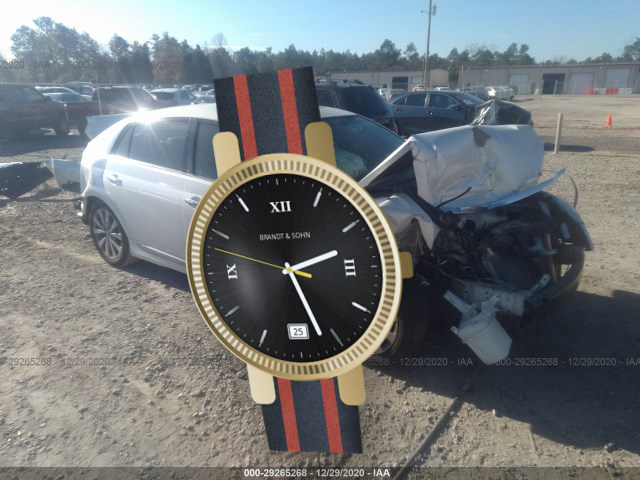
2:26:48
